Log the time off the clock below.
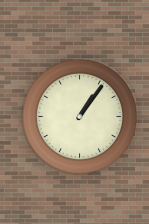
1:06
